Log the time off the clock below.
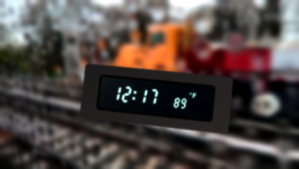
12:17
